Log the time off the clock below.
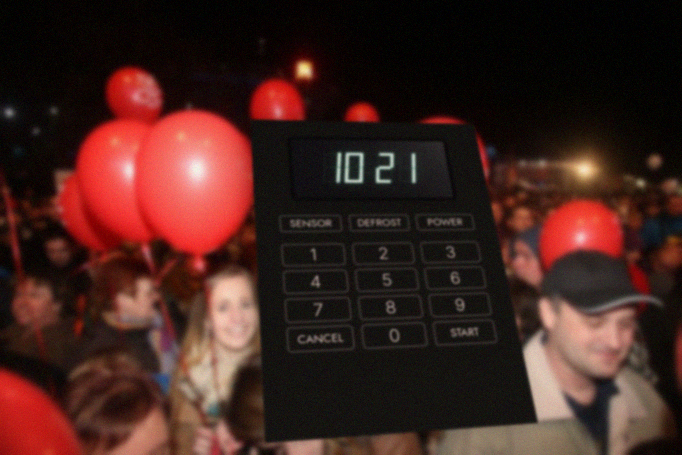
10:21
